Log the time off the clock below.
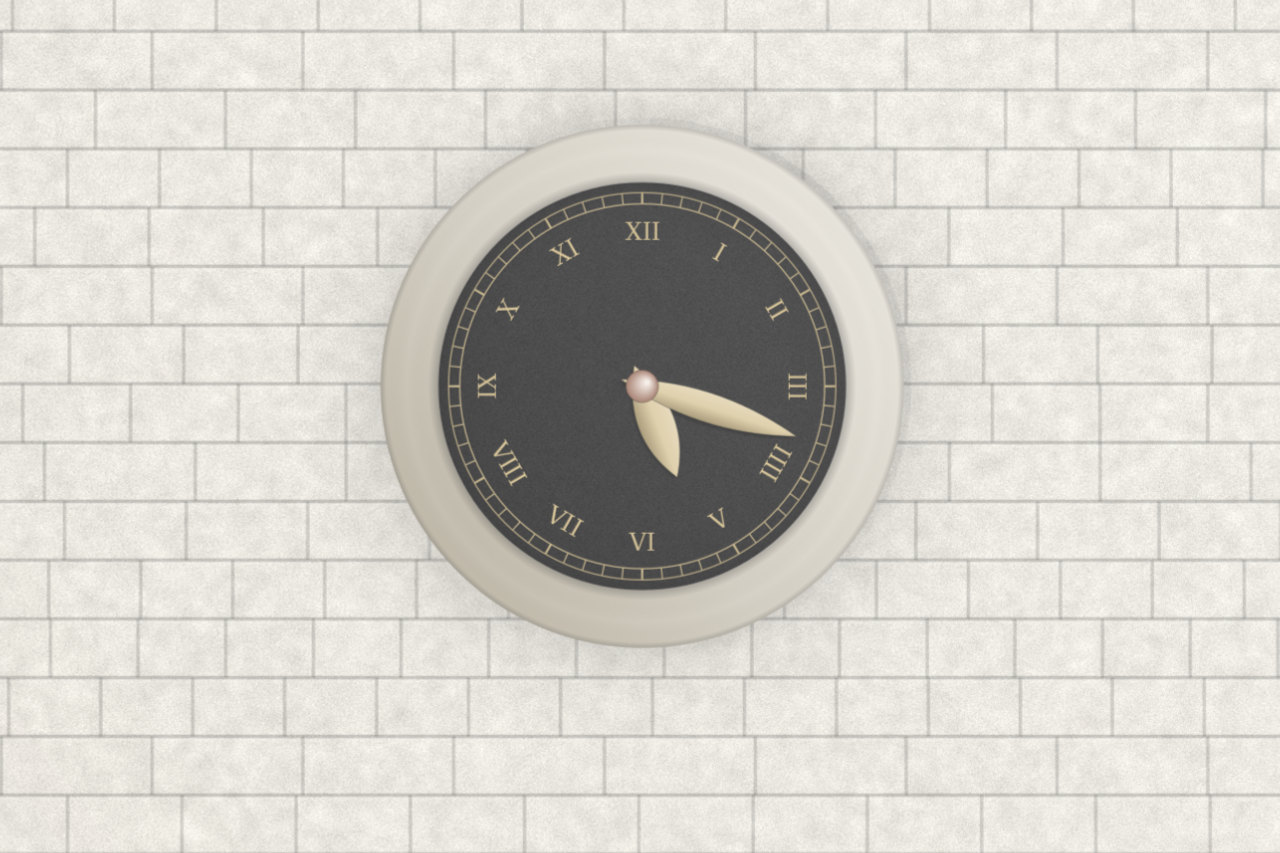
5:18
